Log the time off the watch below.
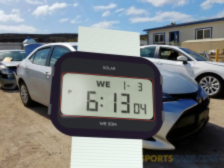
6:13:04
